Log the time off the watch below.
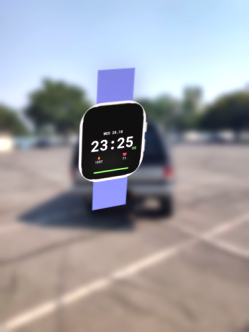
23:25
